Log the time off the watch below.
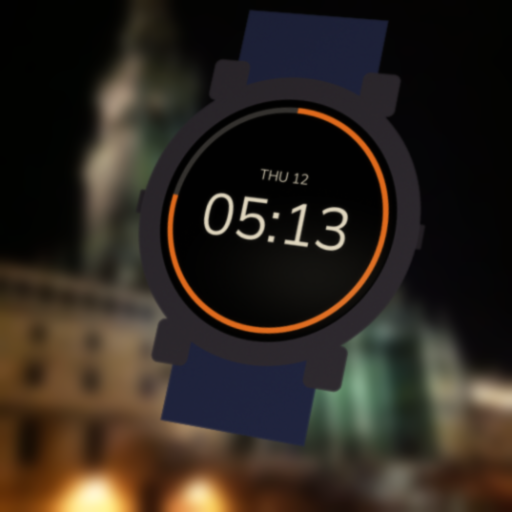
5:13
